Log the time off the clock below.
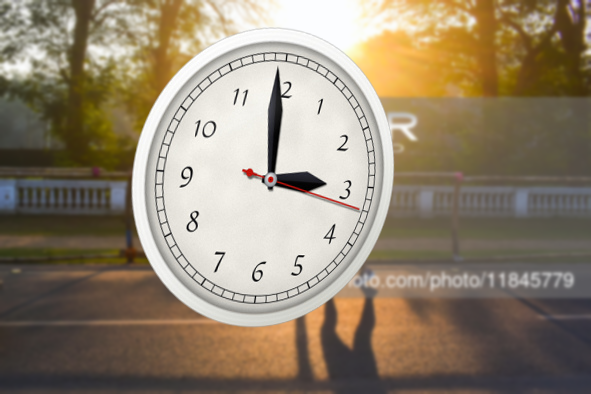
2:59:17
